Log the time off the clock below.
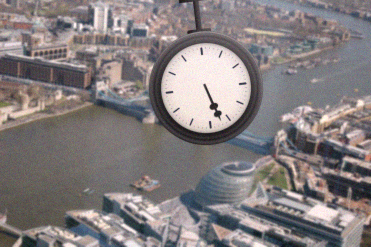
5:27
